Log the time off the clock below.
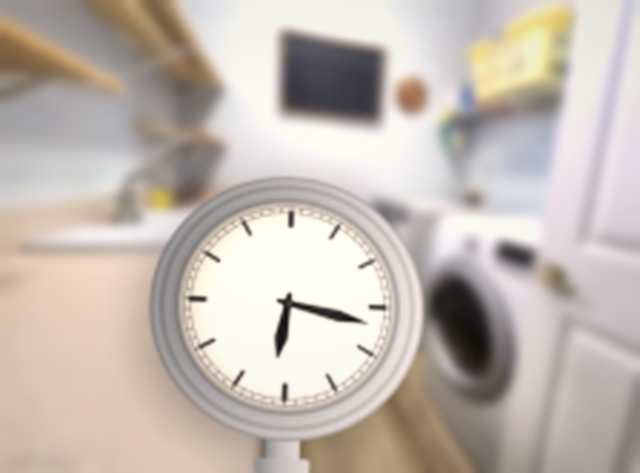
6:17
